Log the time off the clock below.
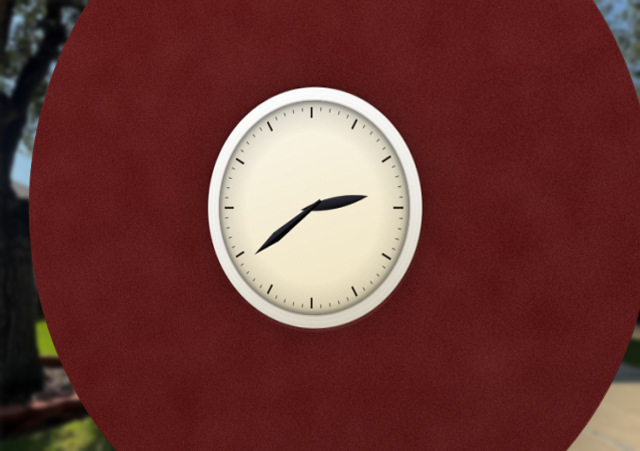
2:39
